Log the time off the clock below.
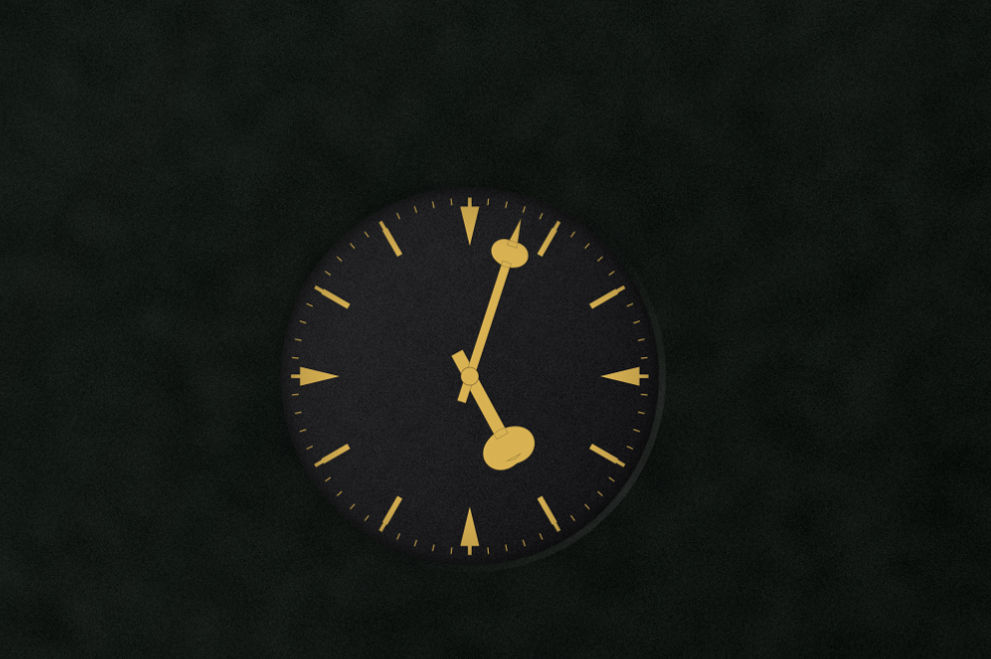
5:03
